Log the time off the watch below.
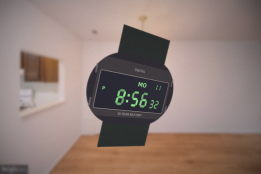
8:56:32
